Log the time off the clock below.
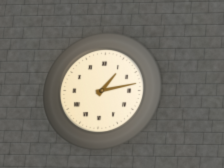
1:13
